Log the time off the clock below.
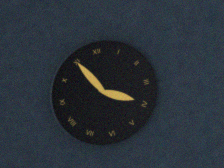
3:55
